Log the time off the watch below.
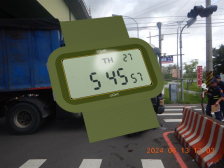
5:45:57
